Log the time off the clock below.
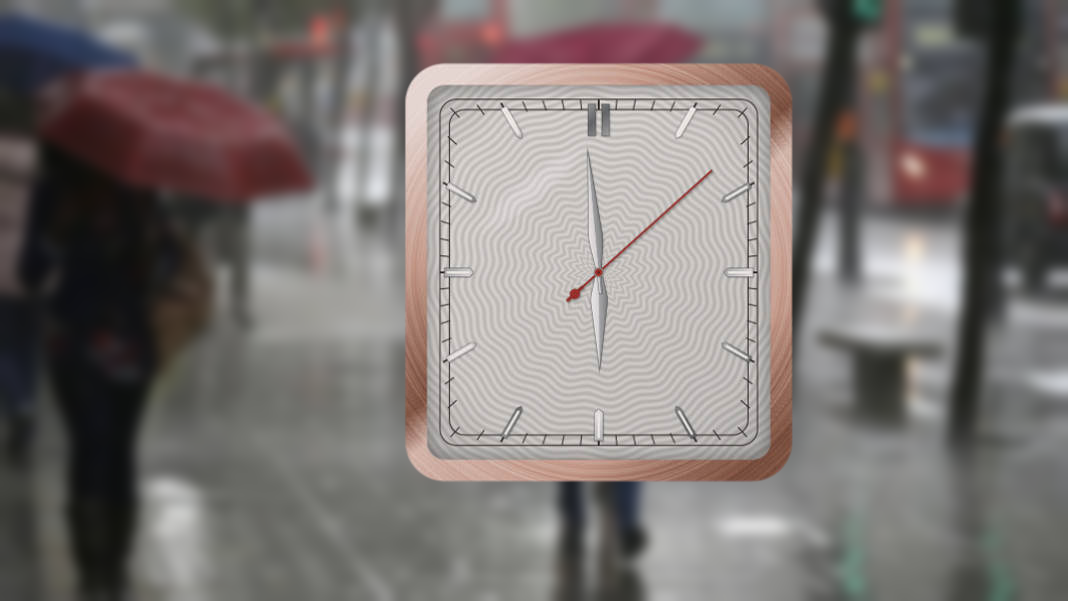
5:59:08
